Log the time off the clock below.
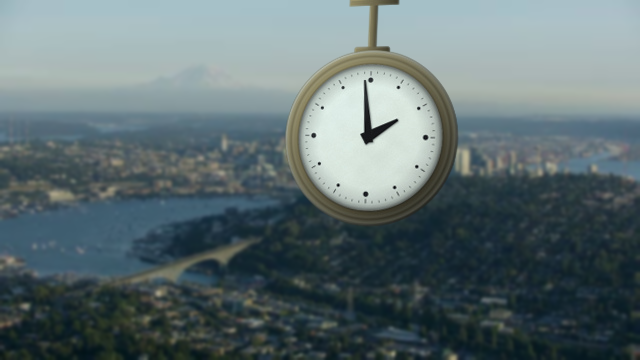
1:59
